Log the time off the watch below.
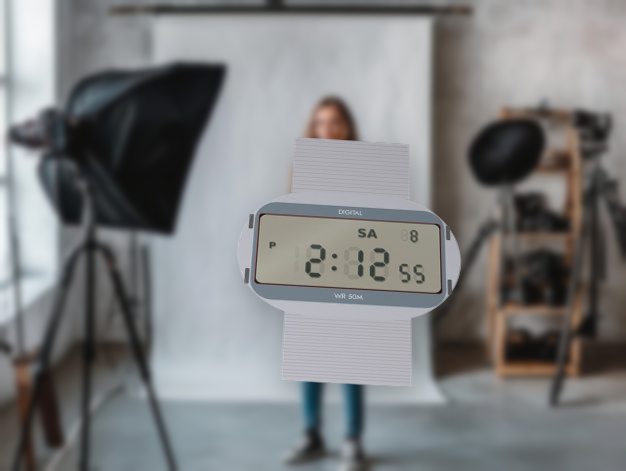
2:12:55
